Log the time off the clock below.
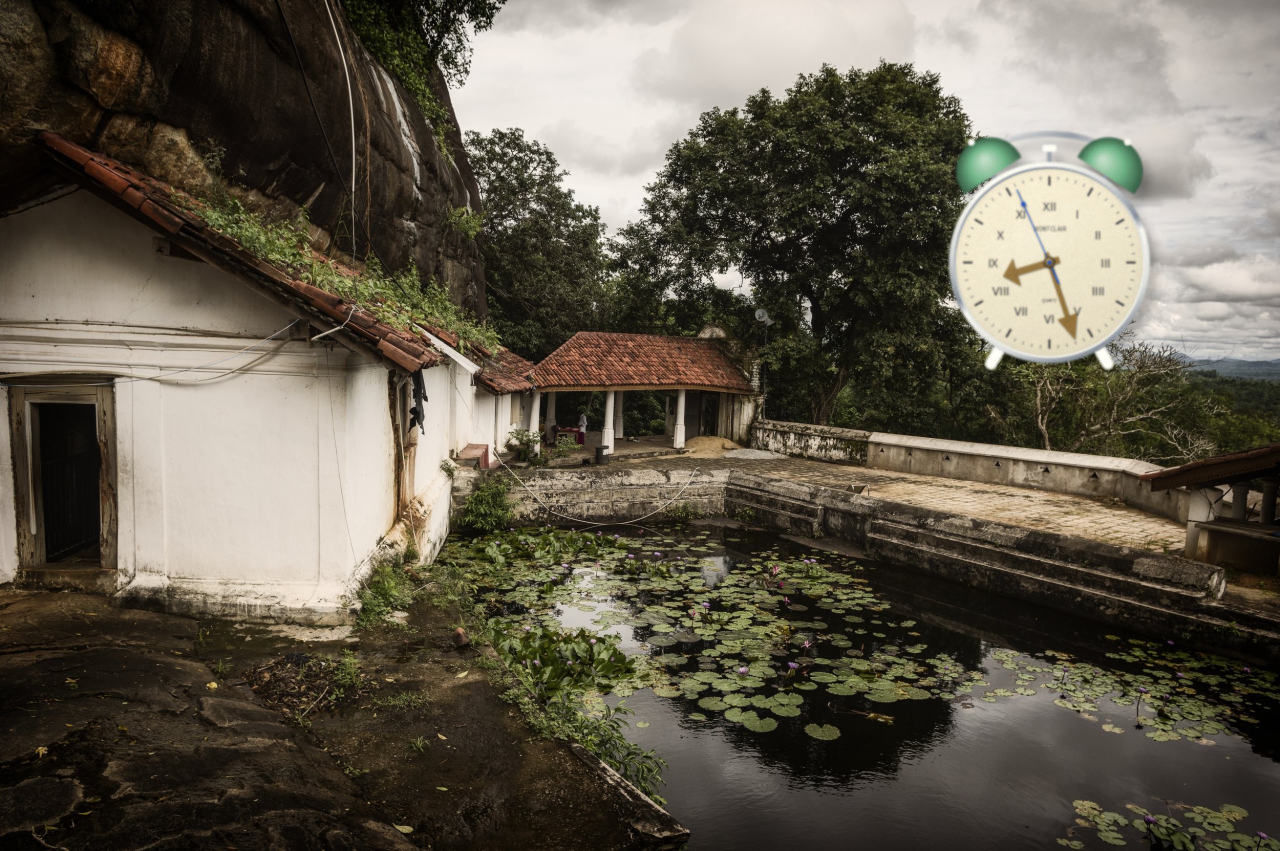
8:26:56
